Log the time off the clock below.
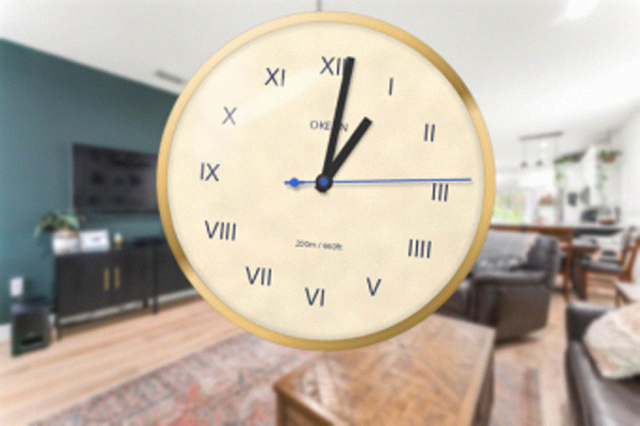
1:01:14
